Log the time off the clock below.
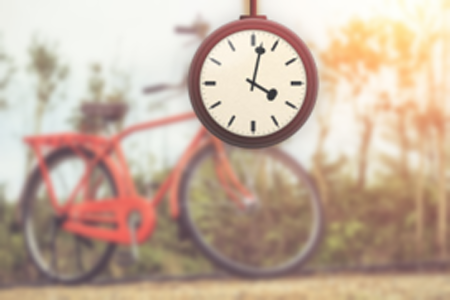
4:02
